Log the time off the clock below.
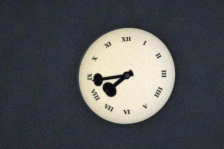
7:44
